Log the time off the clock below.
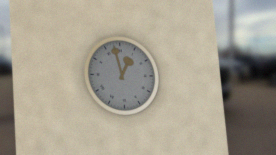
12:58
